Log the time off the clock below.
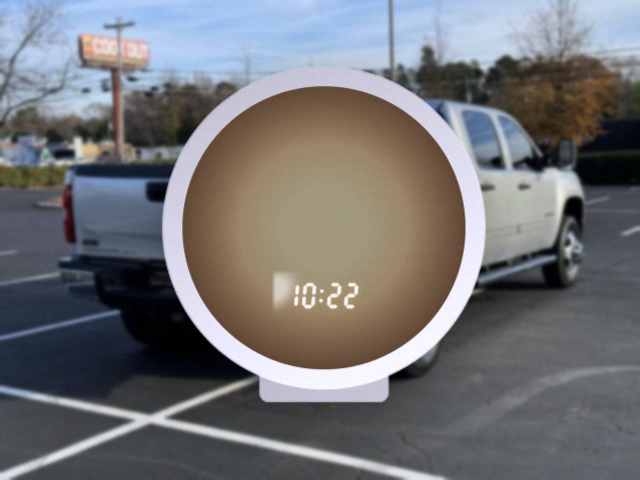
10:22
